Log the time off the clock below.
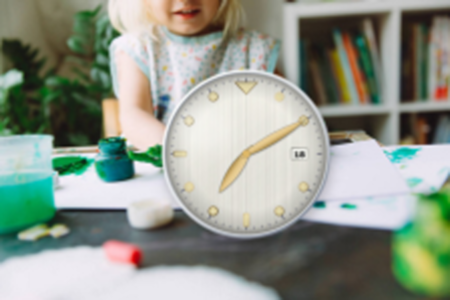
7:10
